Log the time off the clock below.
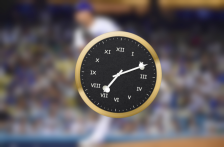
7:11
